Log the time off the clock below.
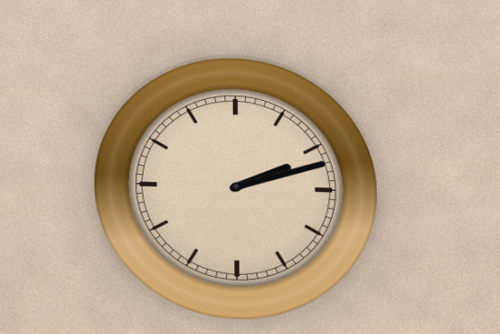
2:12
